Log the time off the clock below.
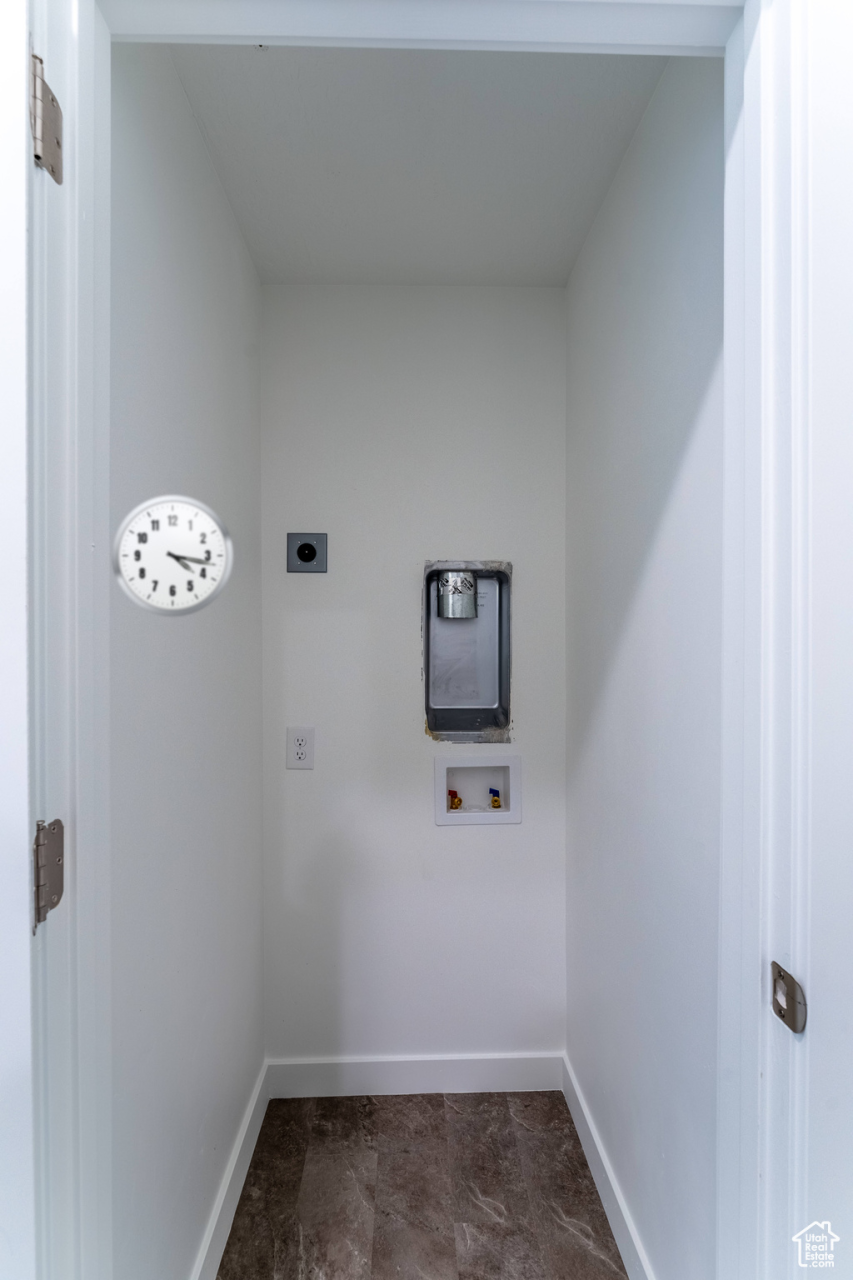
4:17
